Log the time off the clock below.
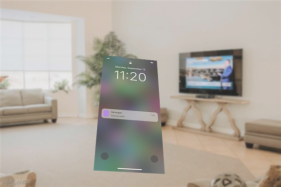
11:20
